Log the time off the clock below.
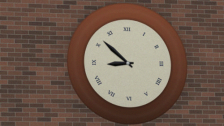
8:52
